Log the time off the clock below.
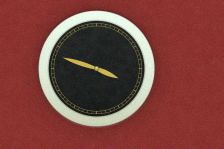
3:48
